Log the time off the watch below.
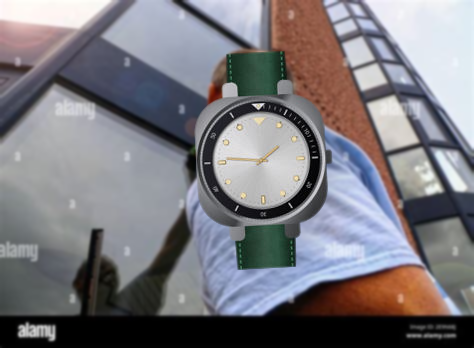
1:46
